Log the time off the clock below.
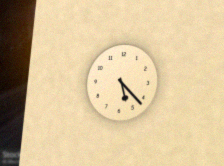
5:22
